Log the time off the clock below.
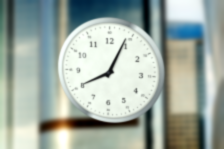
8:04
